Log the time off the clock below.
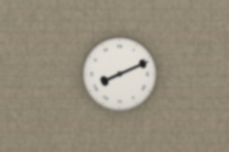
8:11
